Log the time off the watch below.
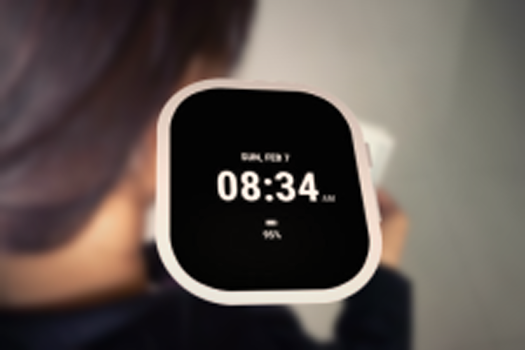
8:34
